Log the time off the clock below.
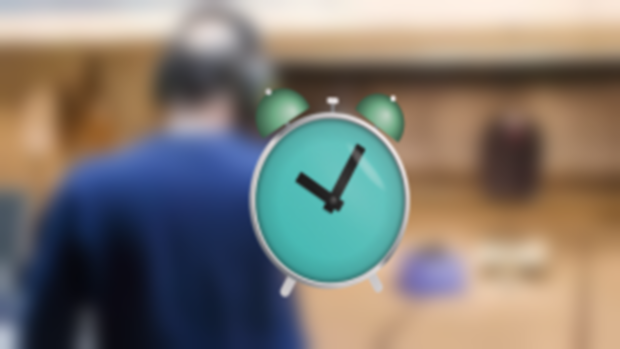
10:05
